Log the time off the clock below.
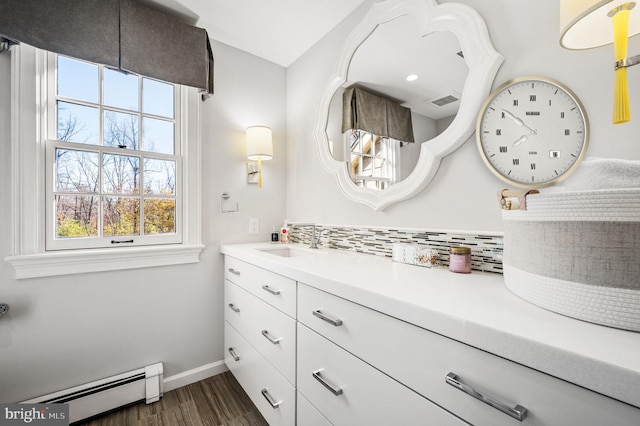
7:51
